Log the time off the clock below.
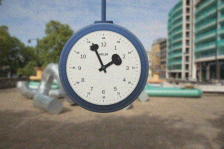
1:56
